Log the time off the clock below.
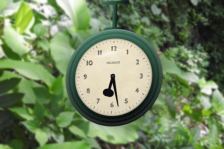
6:28
